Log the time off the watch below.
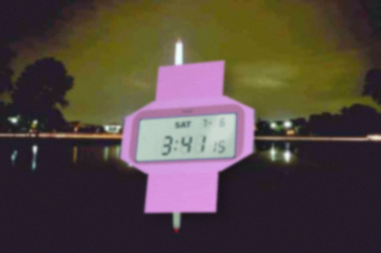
3:41:15
